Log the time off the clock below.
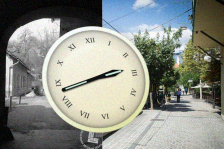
2:43
